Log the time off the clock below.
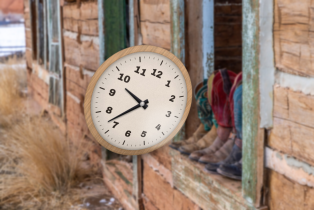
9:37
